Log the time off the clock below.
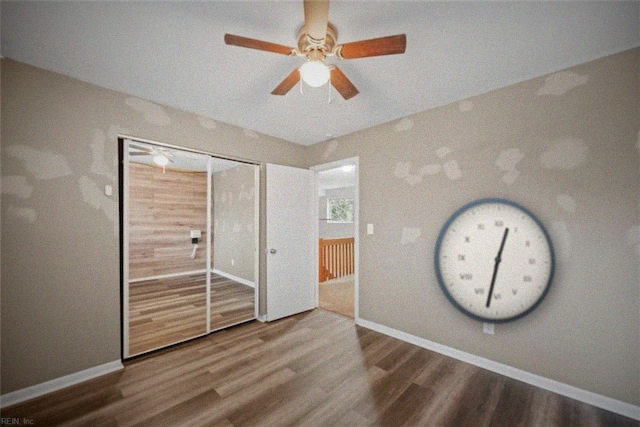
12:32
